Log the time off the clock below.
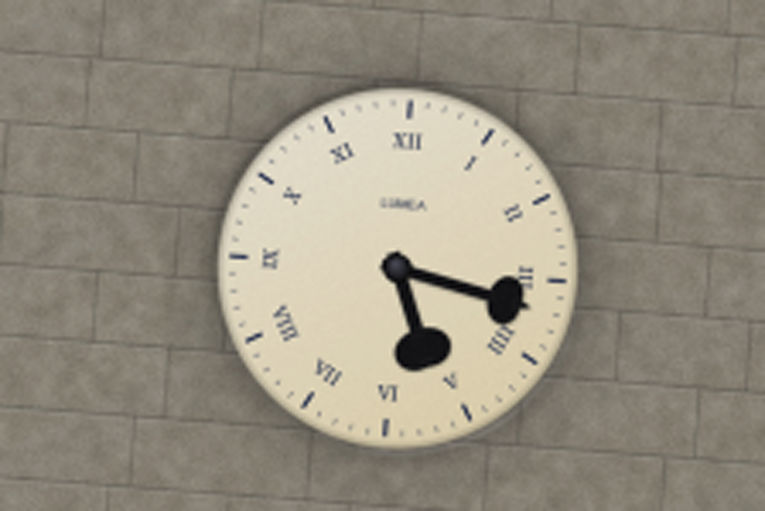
5:17
